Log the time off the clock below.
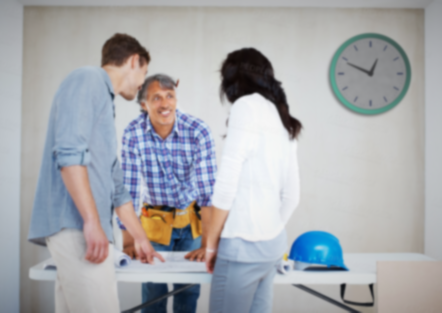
12:49
